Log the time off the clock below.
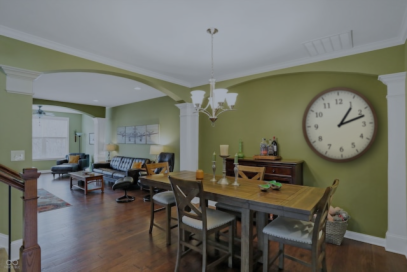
1:12
